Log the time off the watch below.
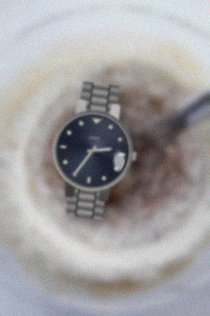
2:35
